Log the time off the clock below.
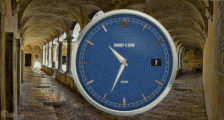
10:34
